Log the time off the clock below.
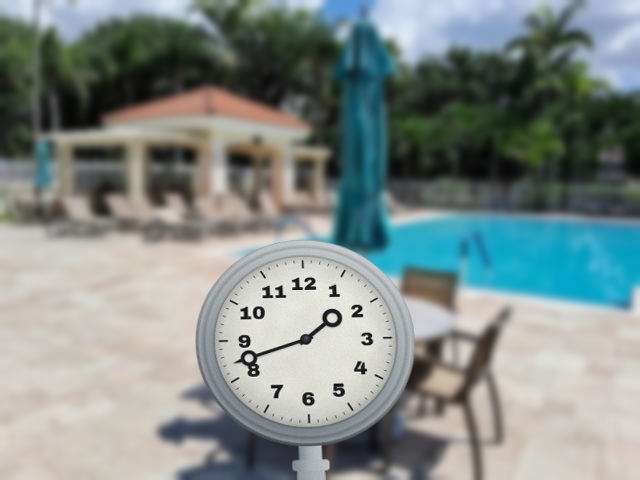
1:42
